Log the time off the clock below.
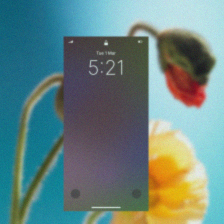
5:21
